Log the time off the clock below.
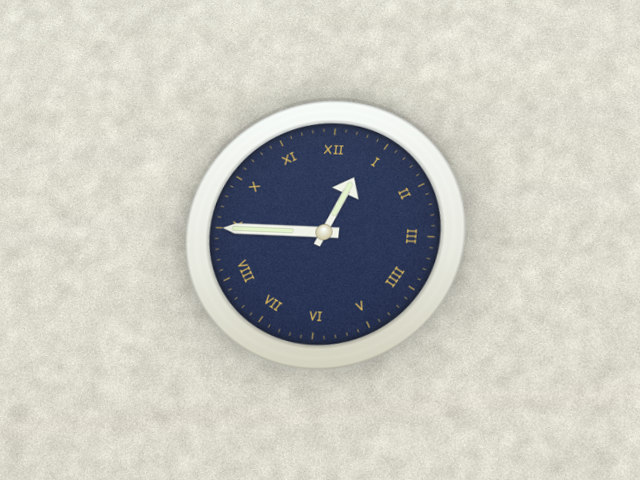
12:45
